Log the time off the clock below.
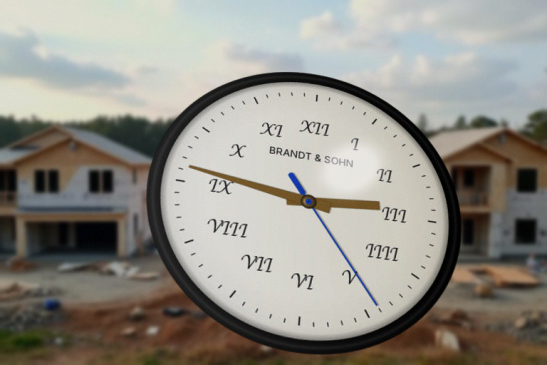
2:46:24
